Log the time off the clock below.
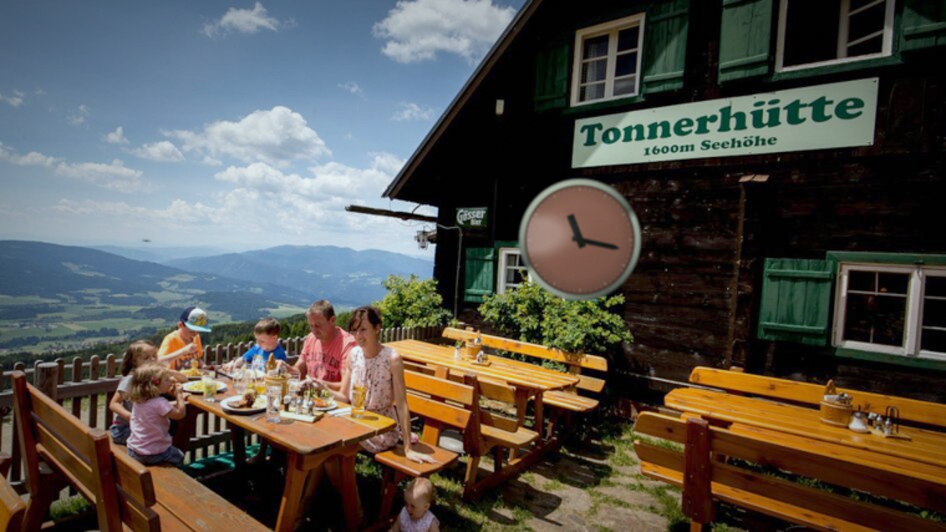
11:17
